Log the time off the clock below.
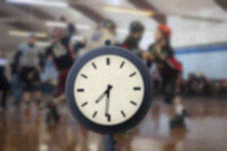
7:31
